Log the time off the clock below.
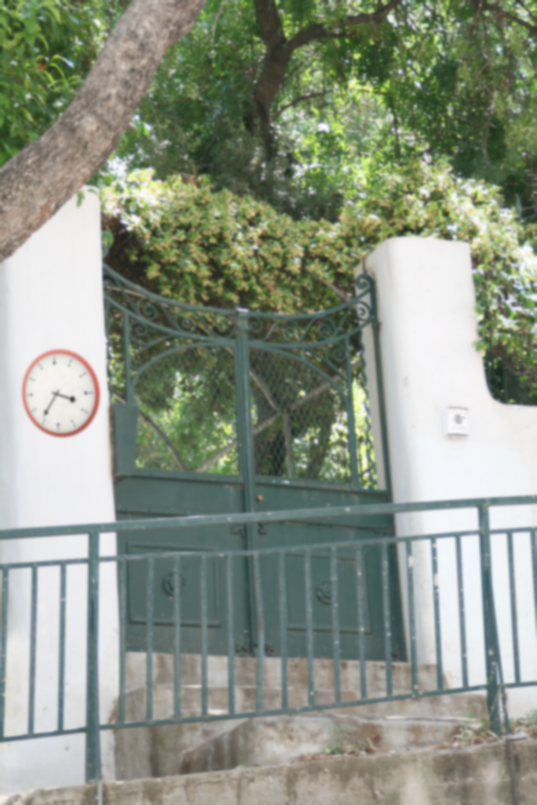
3:36
